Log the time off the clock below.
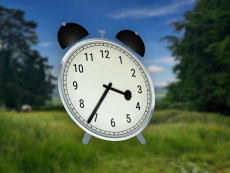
3:36
